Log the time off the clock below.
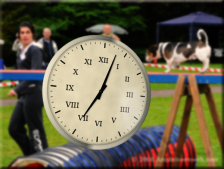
7:03
